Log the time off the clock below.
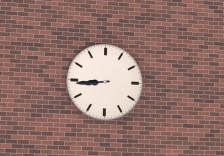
8:44
